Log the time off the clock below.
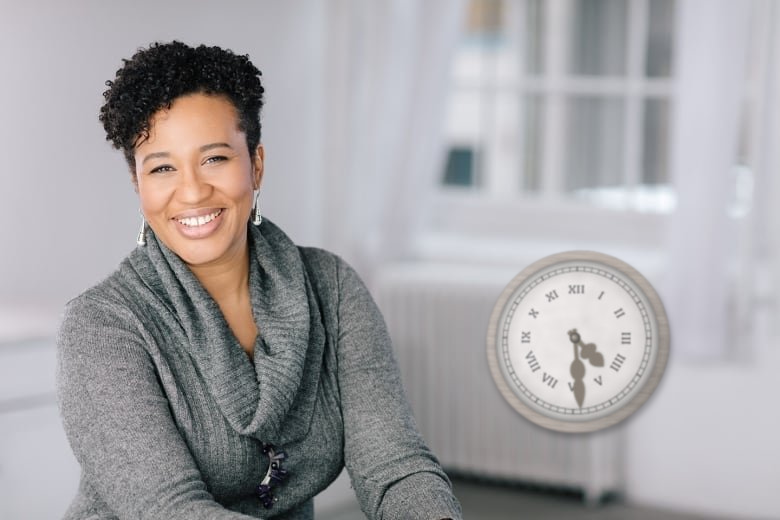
4:29
